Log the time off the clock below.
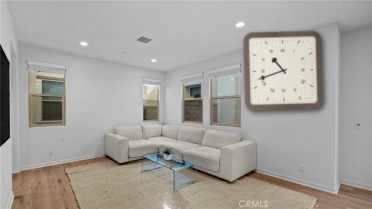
10:42
